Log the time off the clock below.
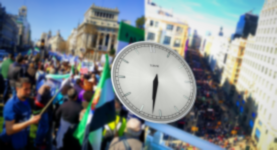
6:32
